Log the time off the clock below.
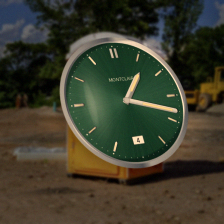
1:18
